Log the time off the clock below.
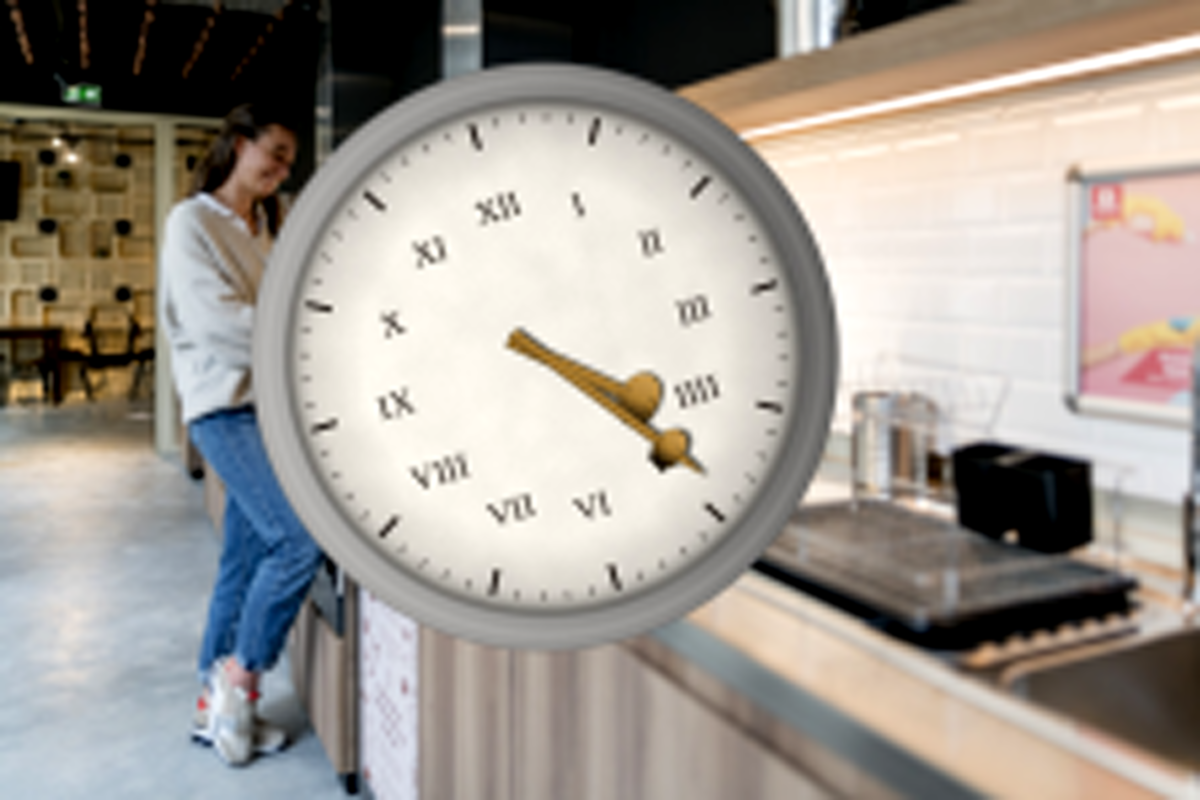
4:24
